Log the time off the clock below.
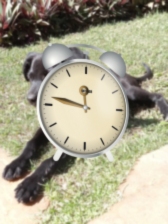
11:47
